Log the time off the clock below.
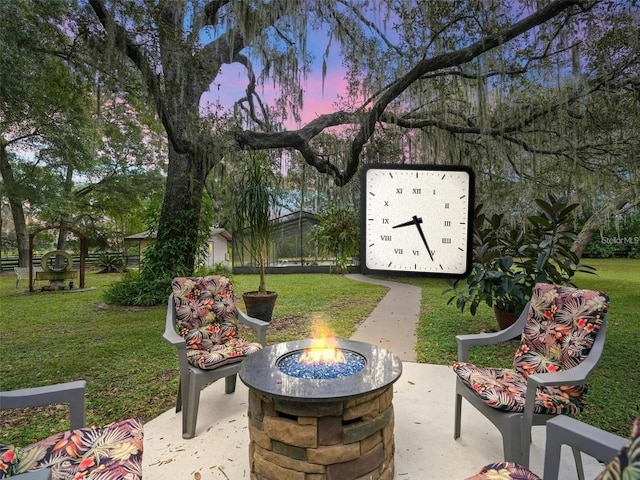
8:26
